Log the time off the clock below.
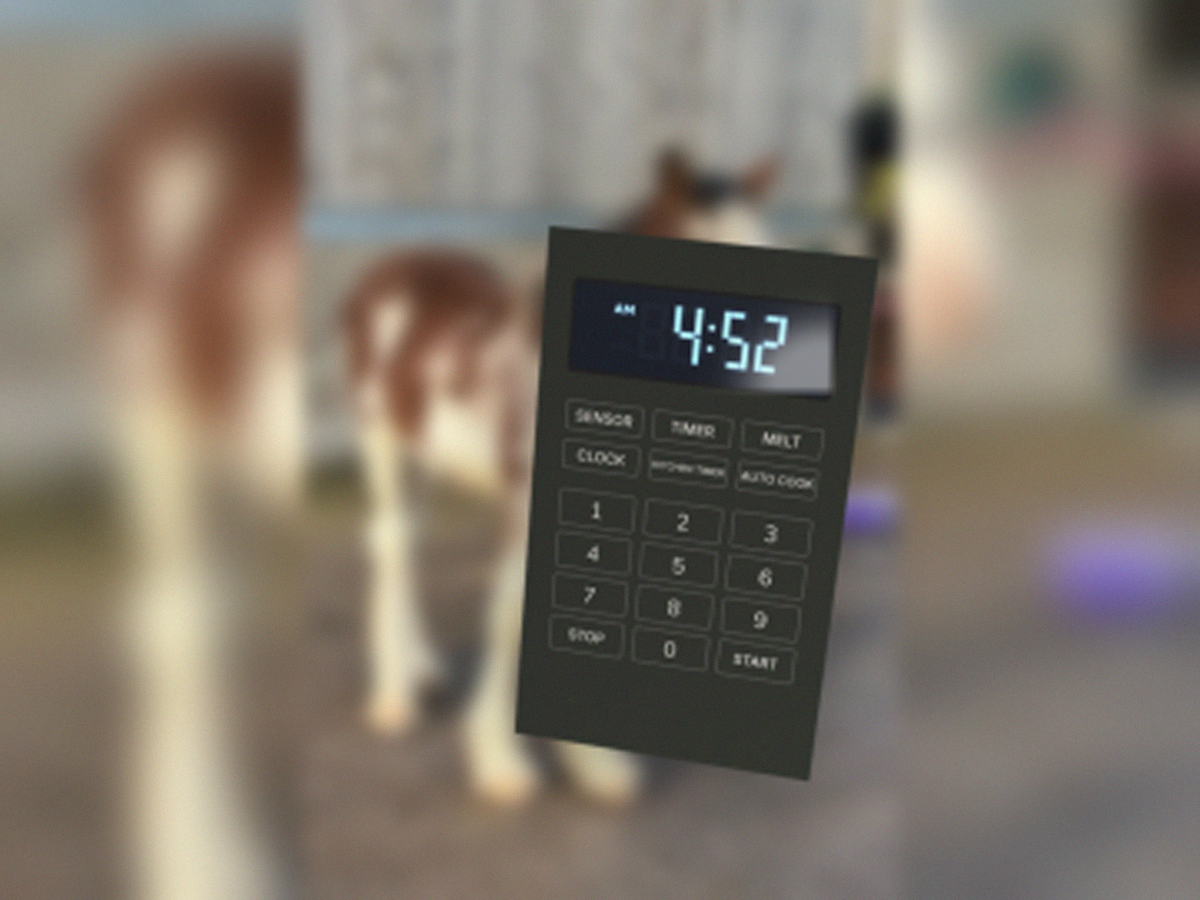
4:52
